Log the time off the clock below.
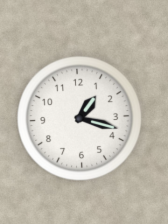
1:18
